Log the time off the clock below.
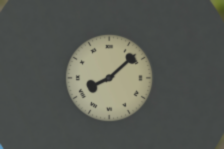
8:08
